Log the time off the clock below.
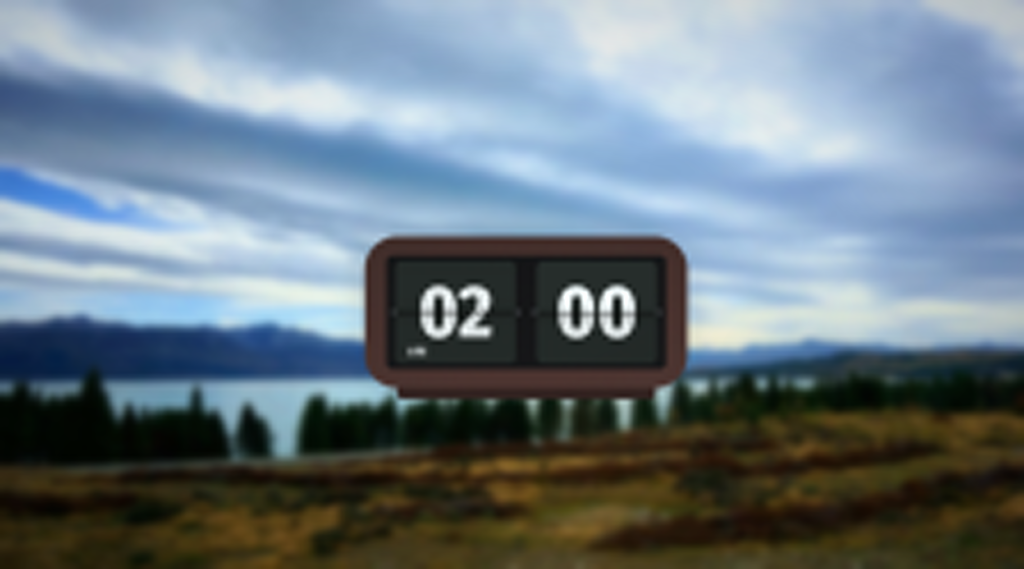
2:00
